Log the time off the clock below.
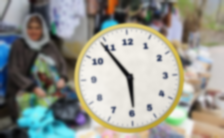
5:54
